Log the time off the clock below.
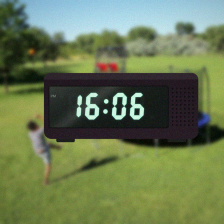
16:06
